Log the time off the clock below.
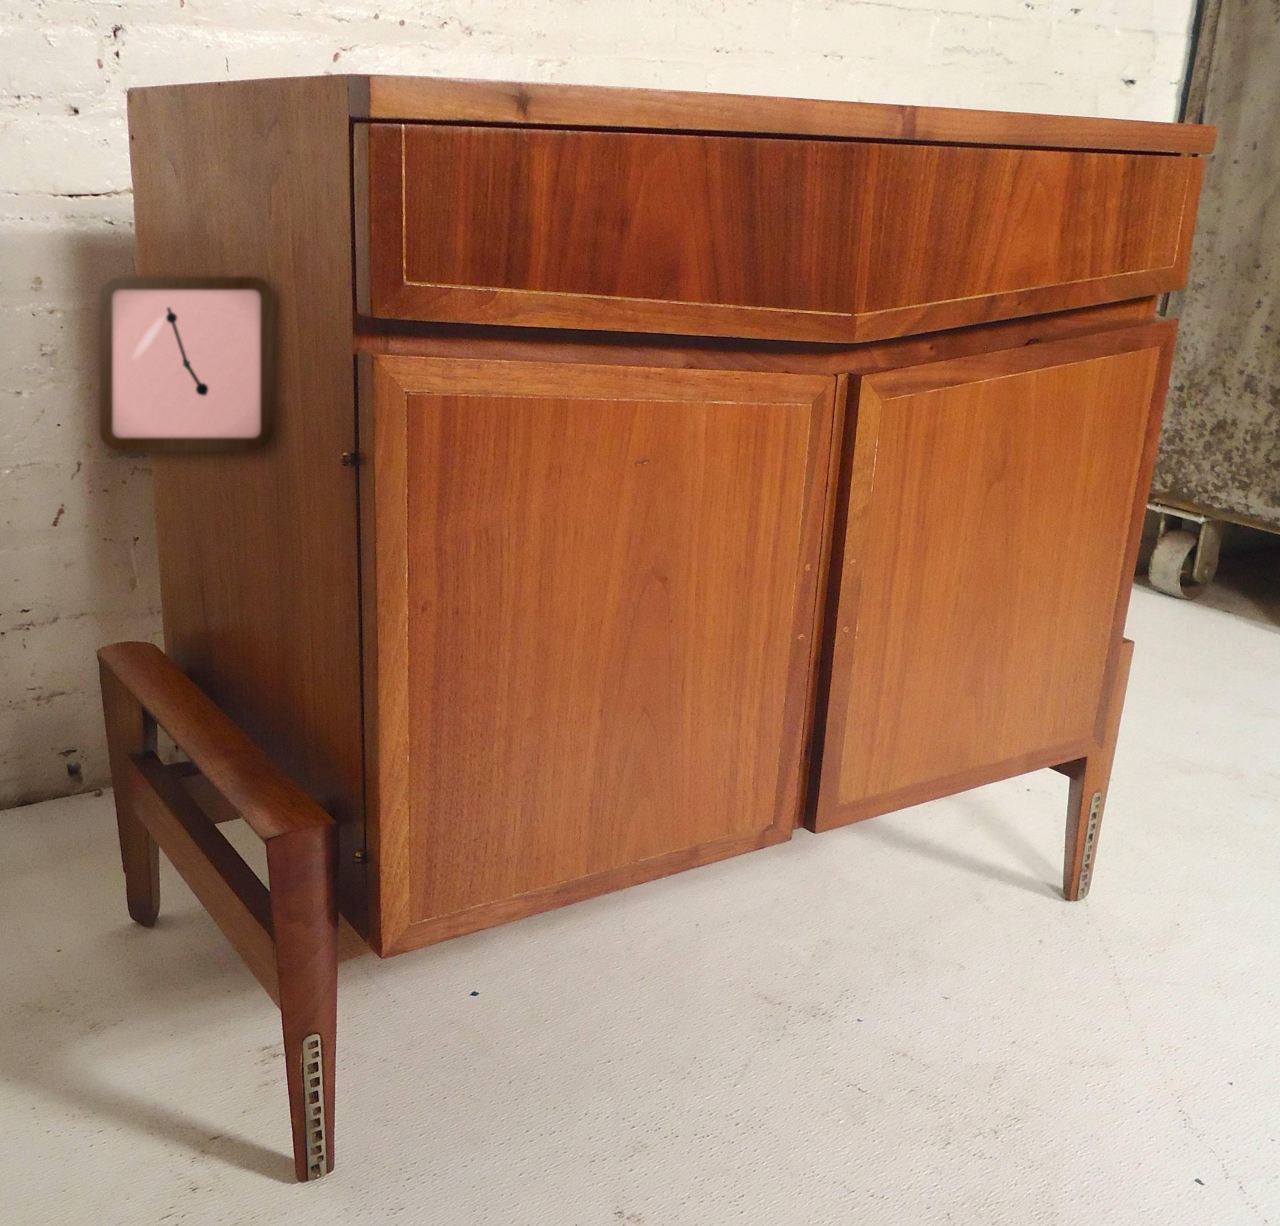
4:57
